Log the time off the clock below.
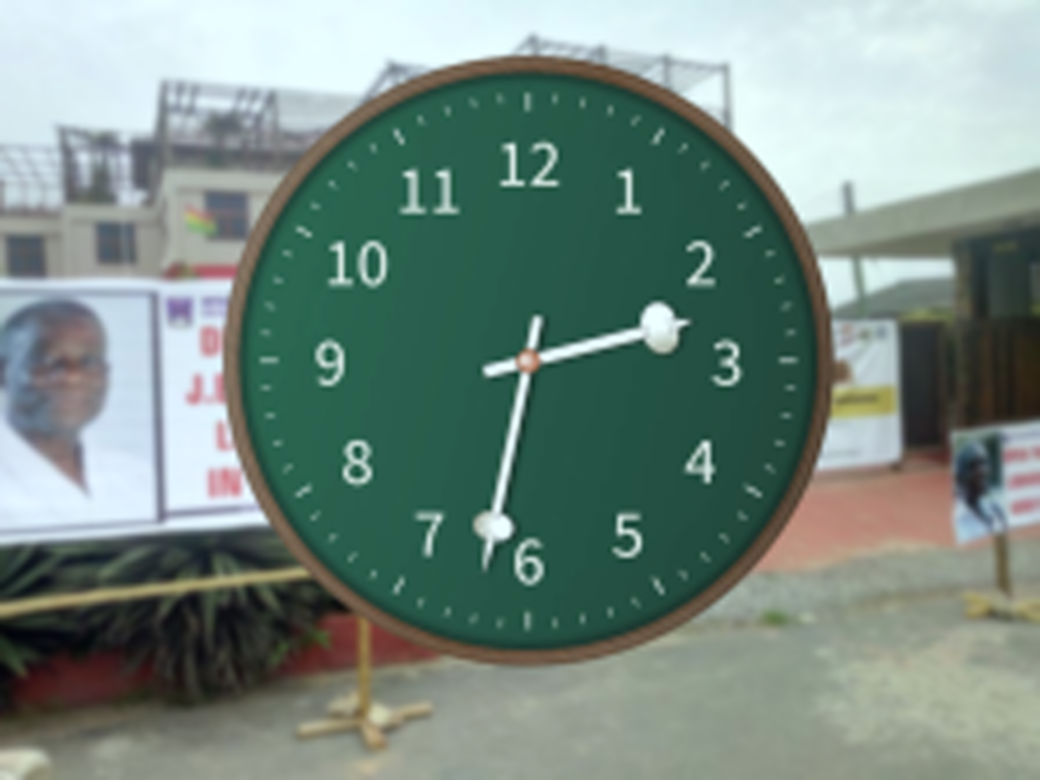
2:32
